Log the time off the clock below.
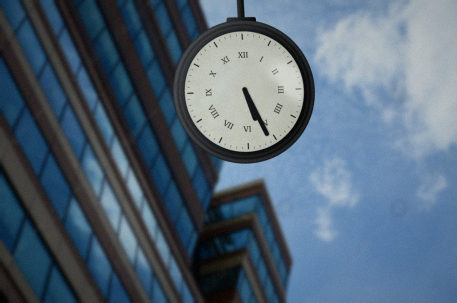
5:26
